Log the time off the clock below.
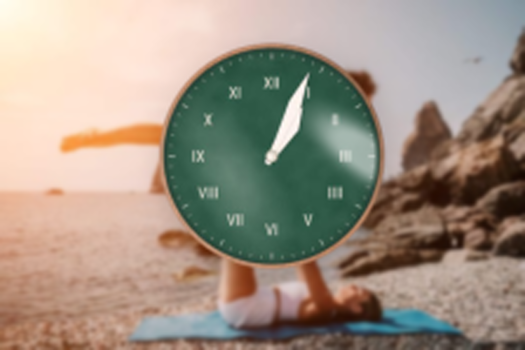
1:04
